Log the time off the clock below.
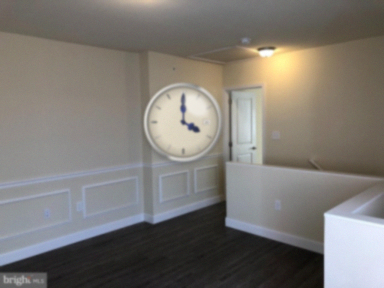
4:00
